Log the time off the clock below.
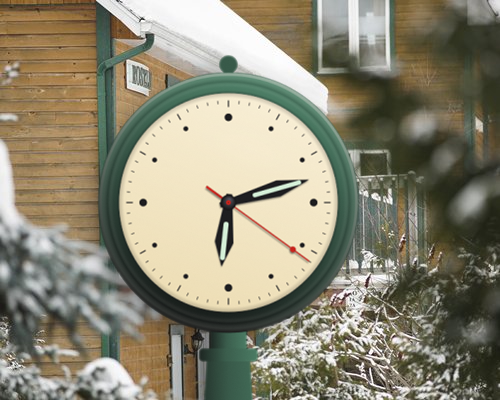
6:12:21
